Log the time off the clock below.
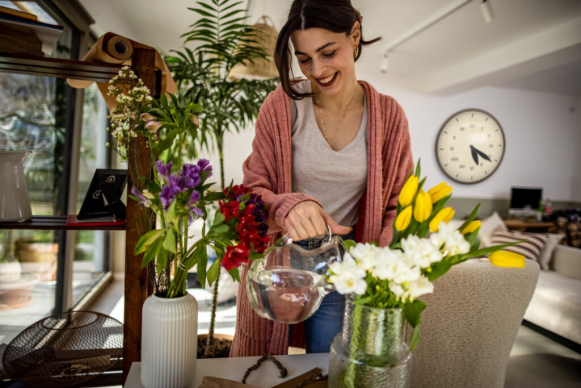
5:21
